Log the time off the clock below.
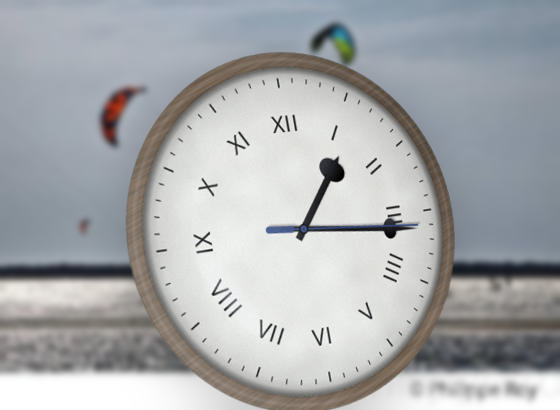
1:16:16
